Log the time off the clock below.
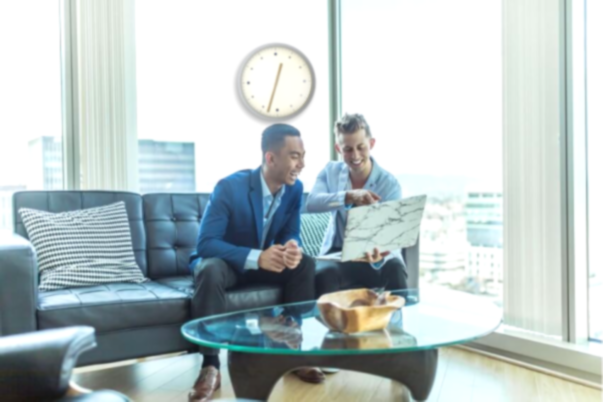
12:33
